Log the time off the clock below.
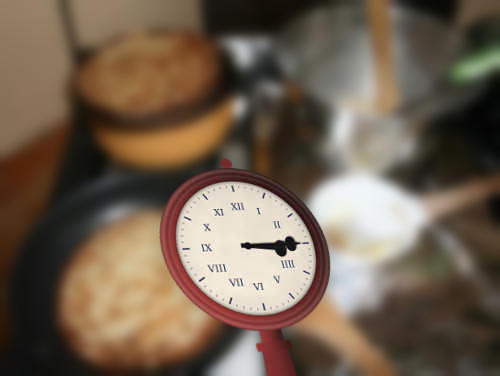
3:15
